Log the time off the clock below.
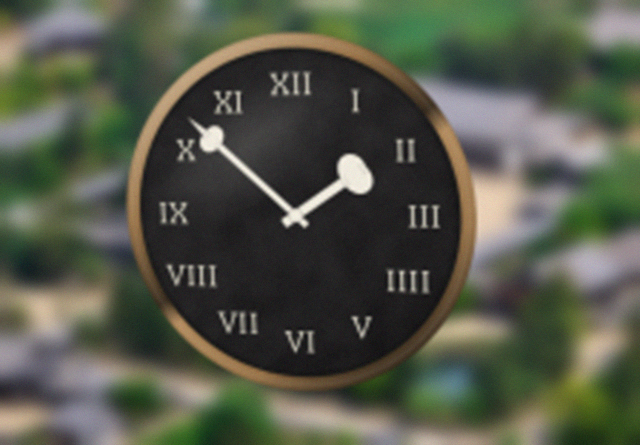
1:52
